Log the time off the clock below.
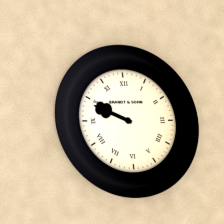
9:49
